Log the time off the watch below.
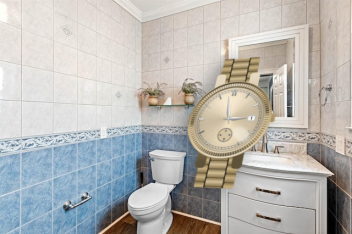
2:58
